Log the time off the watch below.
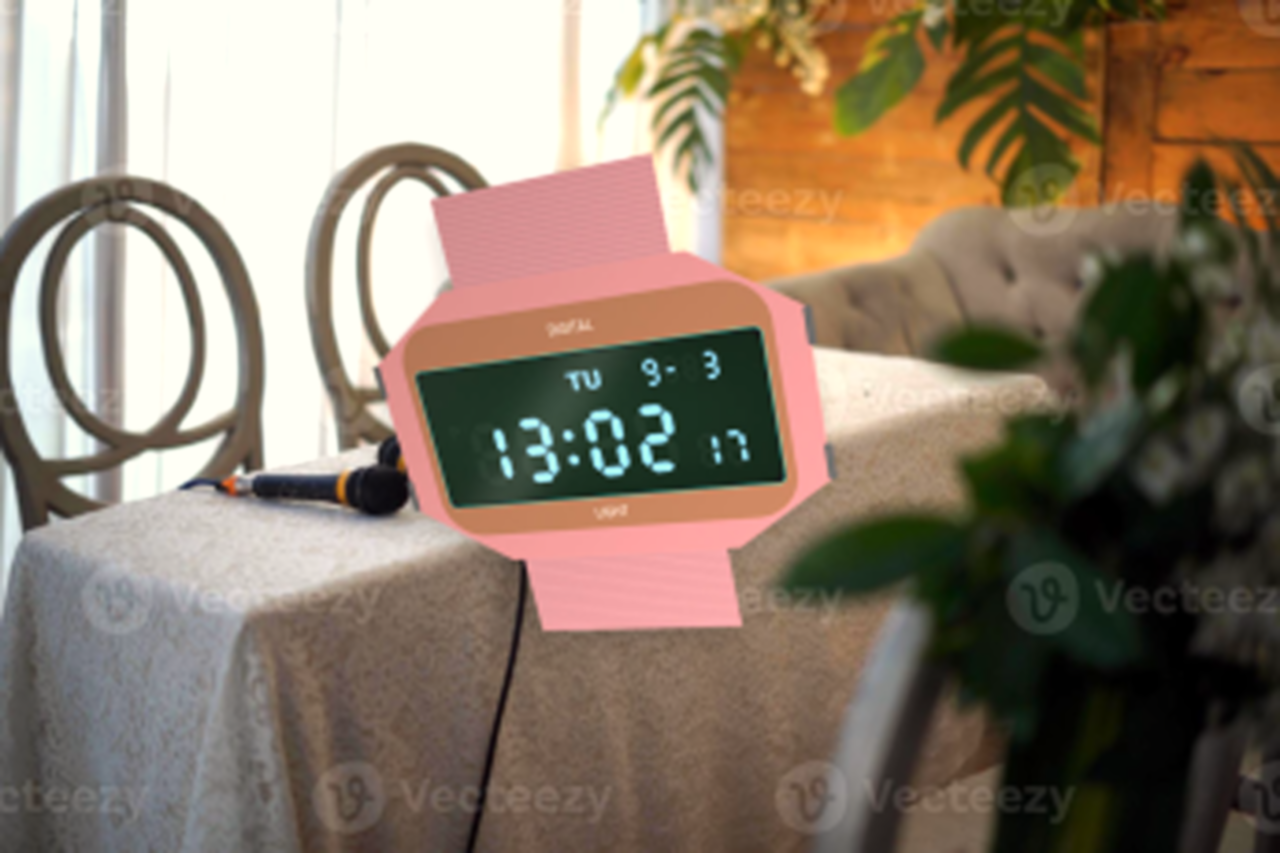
13:02:17
